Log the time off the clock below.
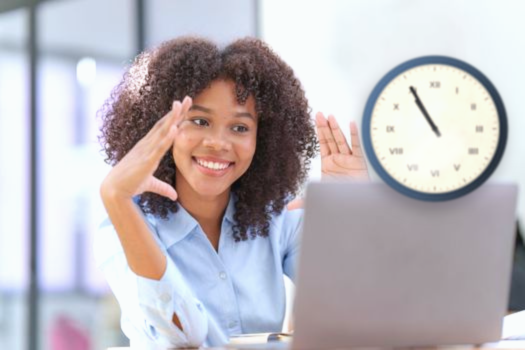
10:55
